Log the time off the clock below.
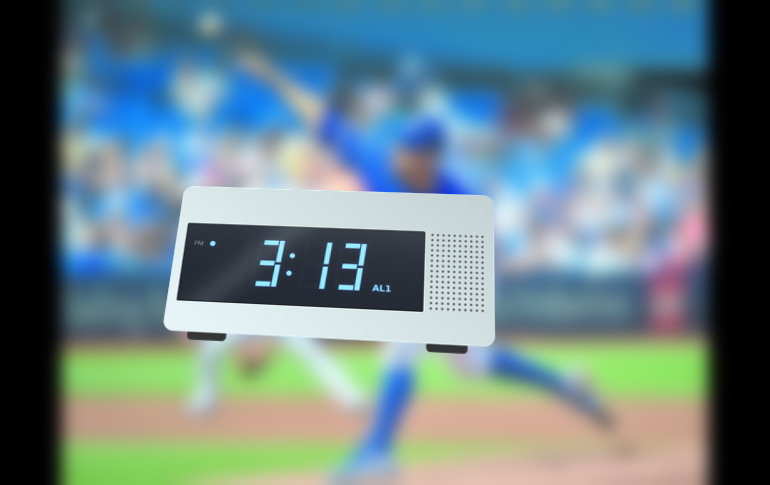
3:13
